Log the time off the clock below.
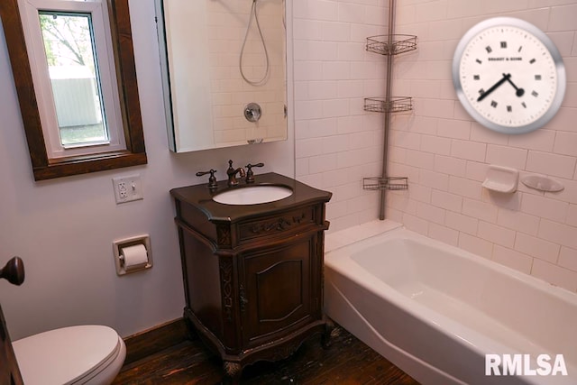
4:39
